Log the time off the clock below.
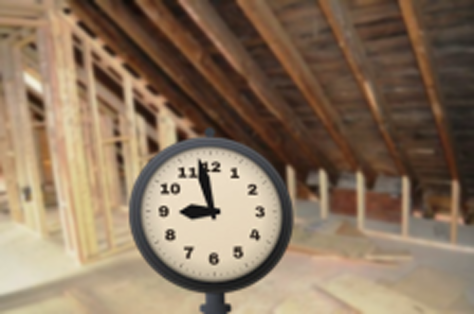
8:58
